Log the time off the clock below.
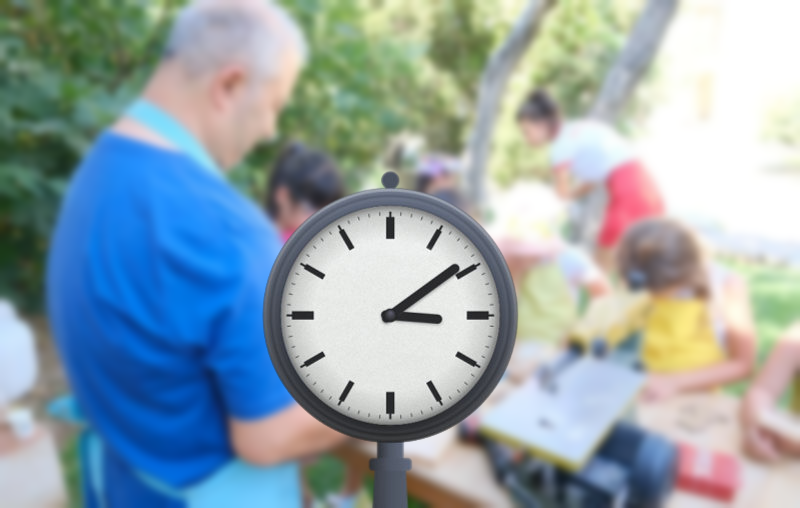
3:09
